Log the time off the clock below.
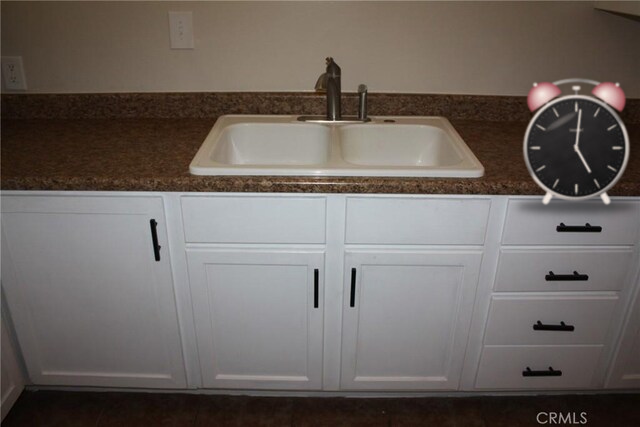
5:01
